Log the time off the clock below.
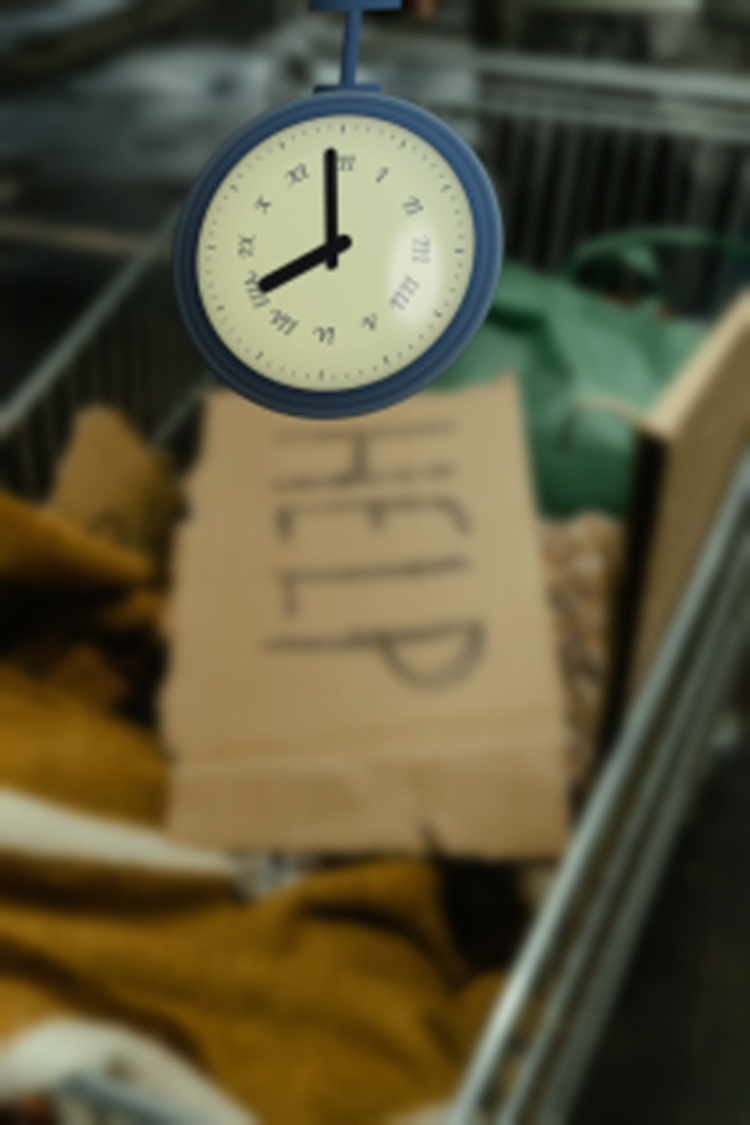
7:59
